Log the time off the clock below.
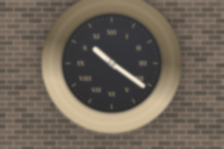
10:21
